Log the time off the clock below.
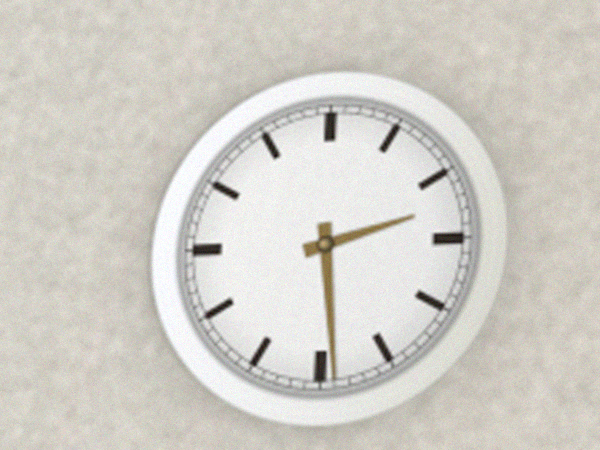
2:29
